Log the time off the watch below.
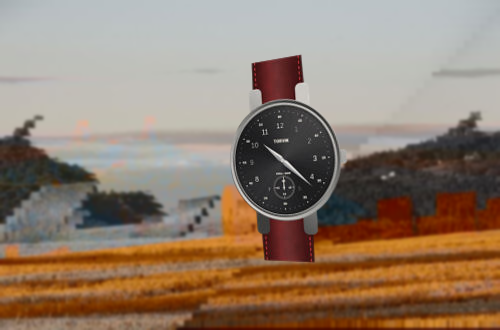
10:22
